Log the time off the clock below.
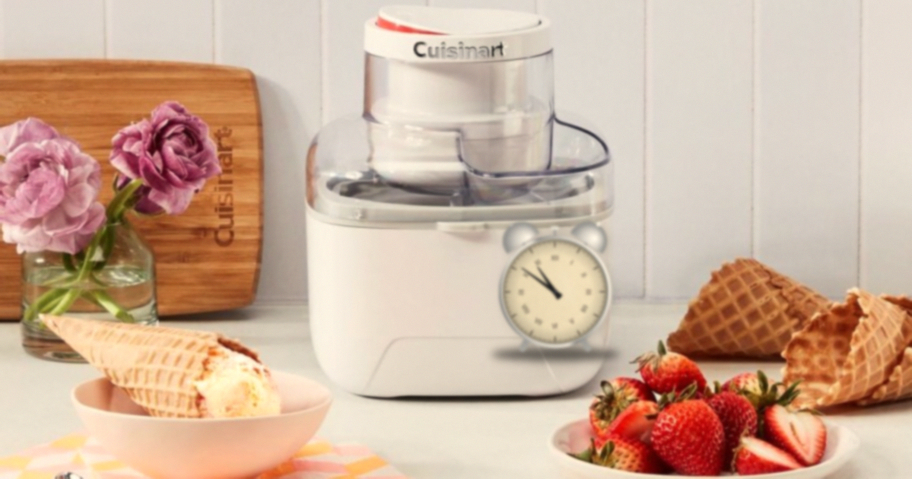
10:51
